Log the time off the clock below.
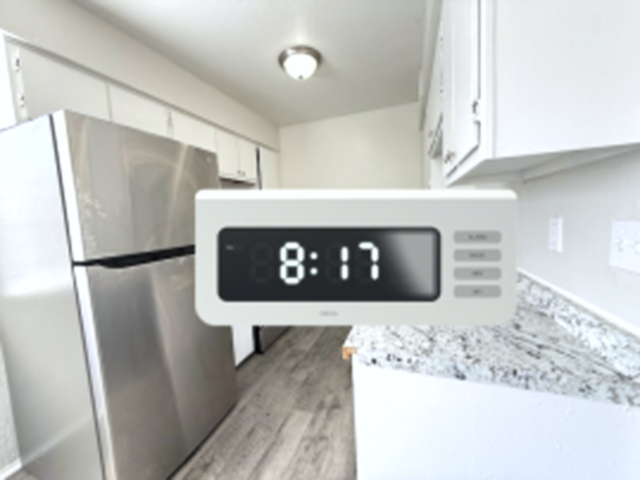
8:17
